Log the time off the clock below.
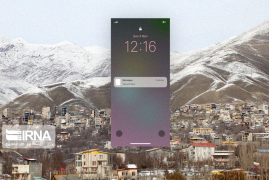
12:16
